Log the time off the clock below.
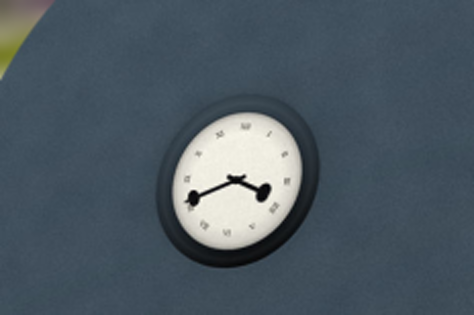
3:41
